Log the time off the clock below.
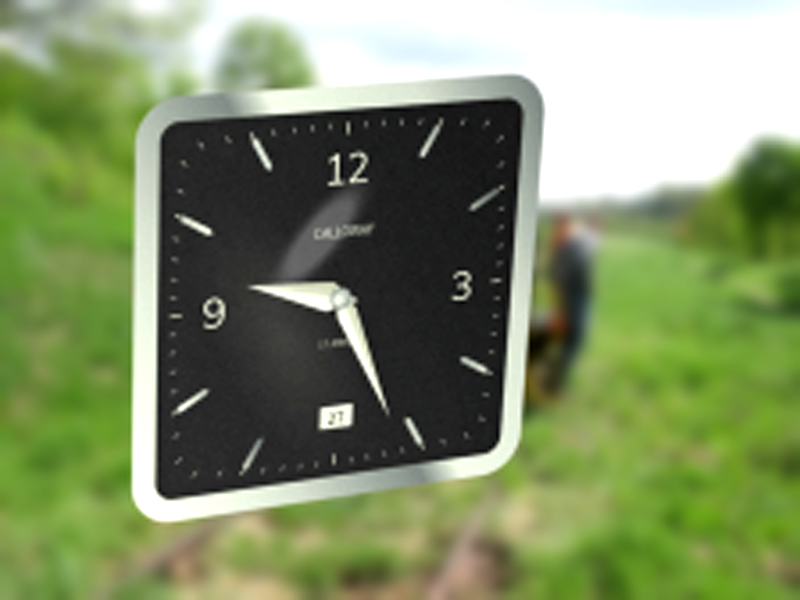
9:26
